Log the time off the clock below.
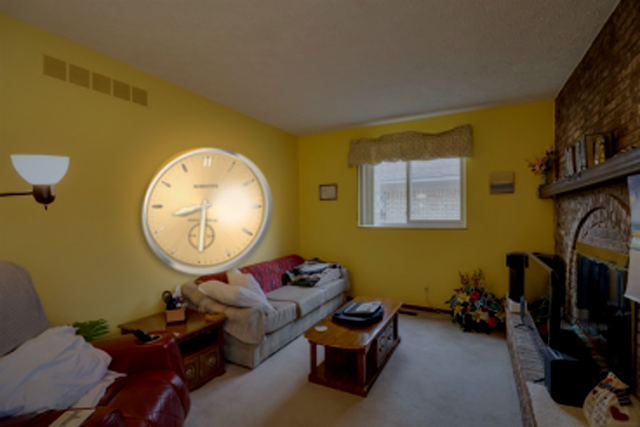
8:30
